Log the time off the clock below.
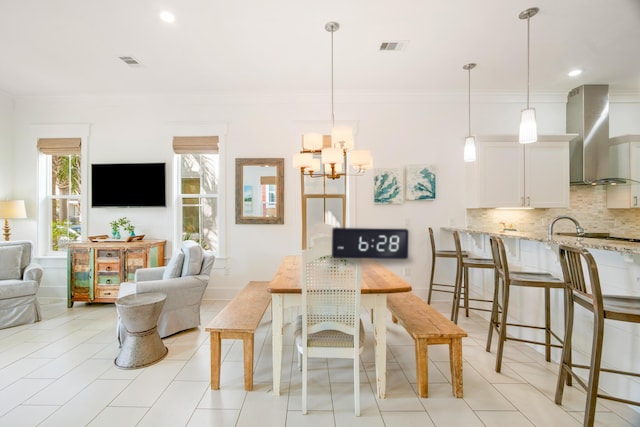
6:28
